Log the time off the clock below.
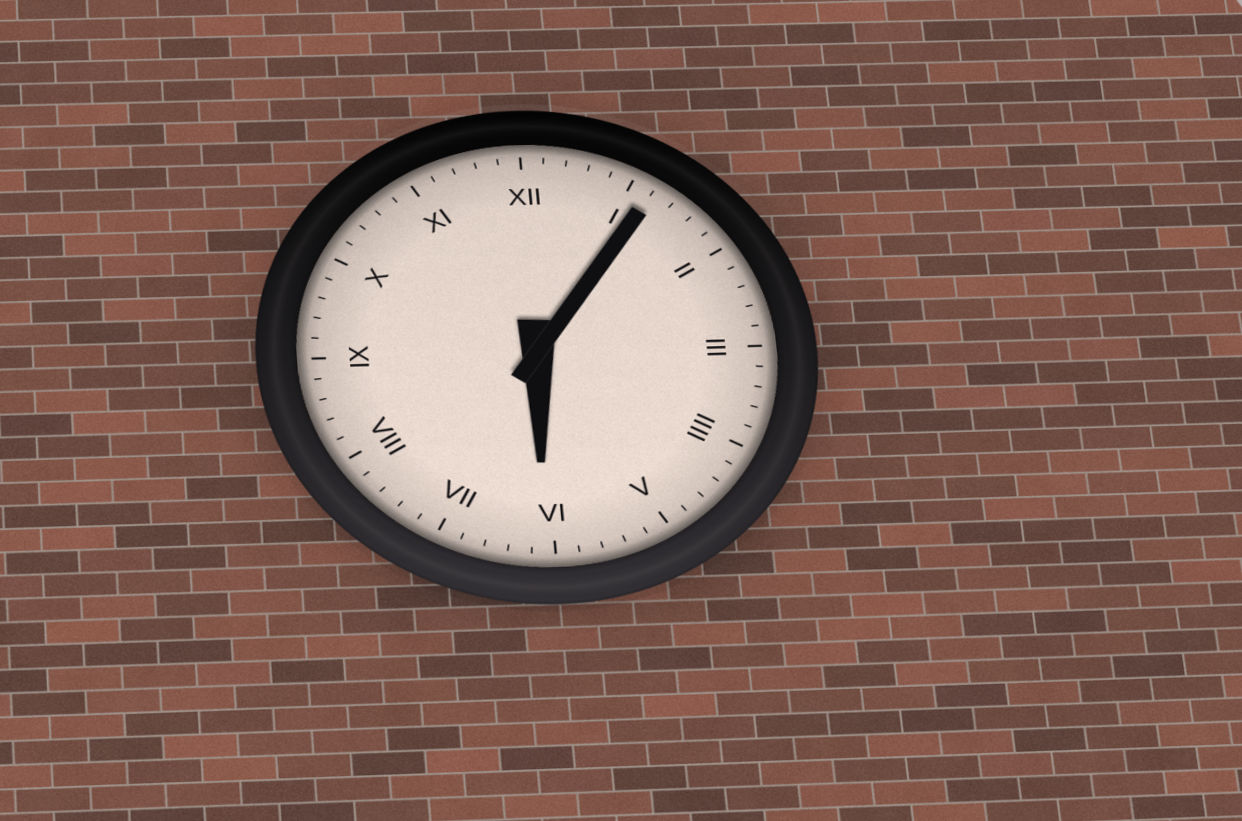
6:06
